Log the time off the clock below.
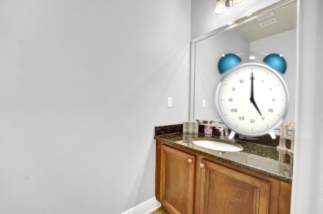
5:00
